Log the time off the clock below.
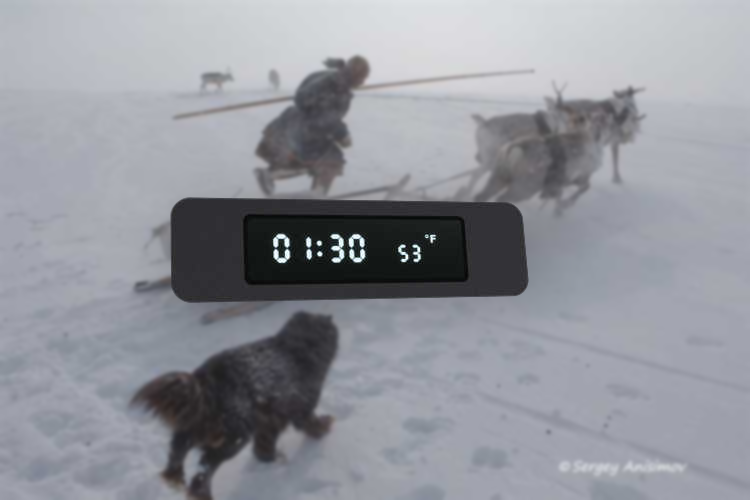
1:30
